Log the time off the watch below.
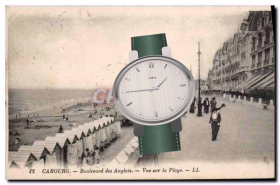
1:45
